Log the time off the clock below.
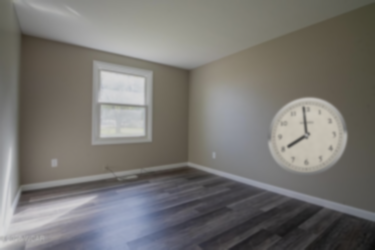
7:59
